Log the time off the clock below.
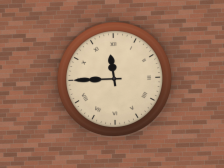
11:45
